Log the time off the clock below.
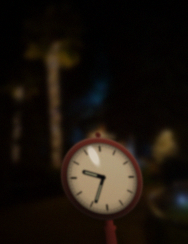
9:34
